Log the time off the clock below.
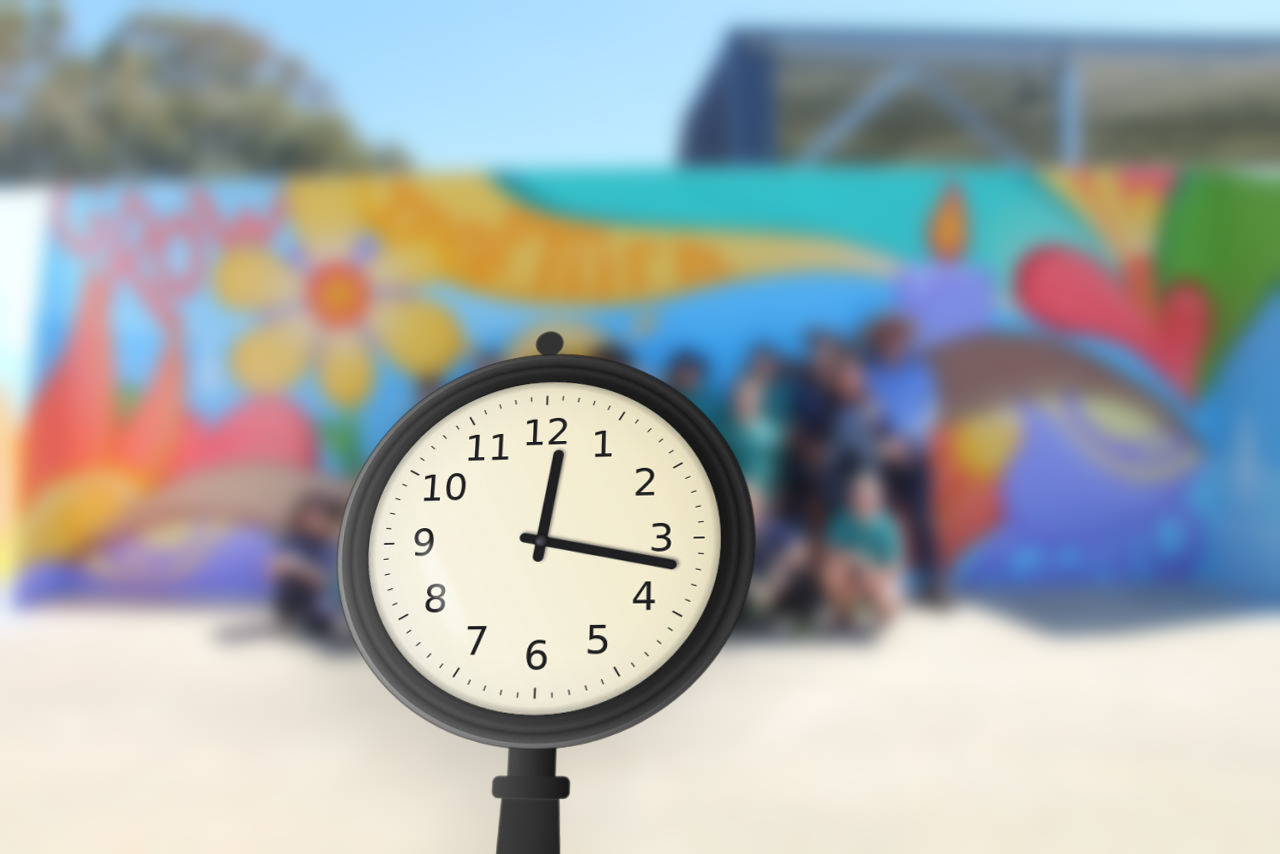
12:17
